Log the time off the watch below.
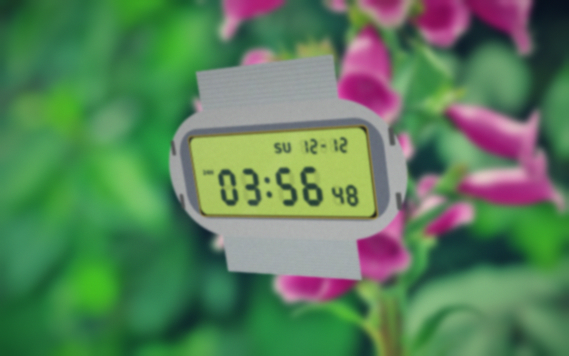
3:56:48
